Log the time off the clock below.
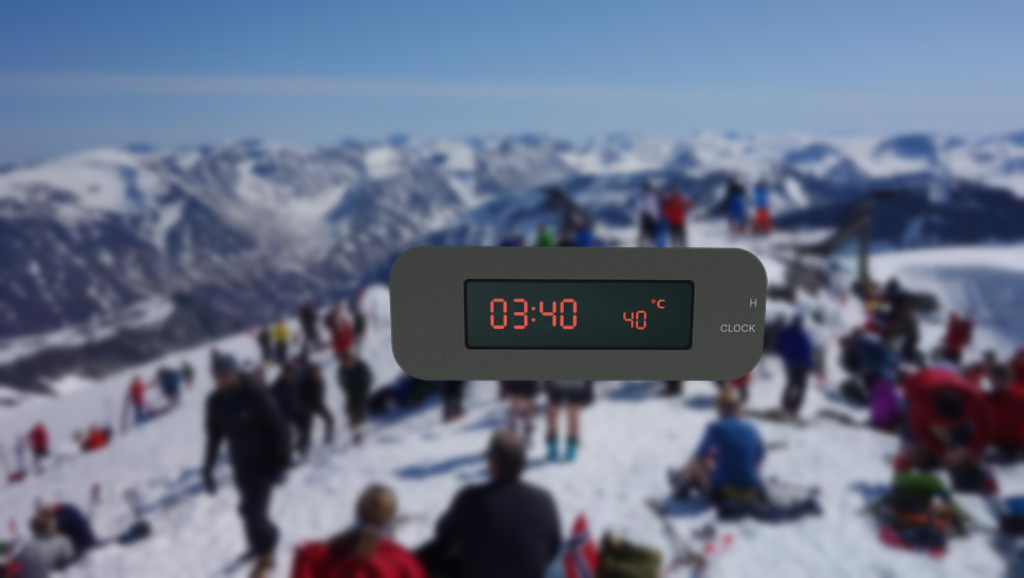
3:40
